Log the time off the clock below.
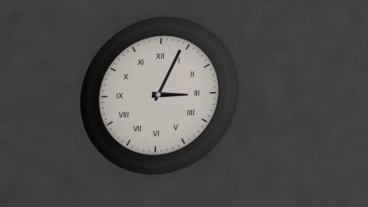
3:04
